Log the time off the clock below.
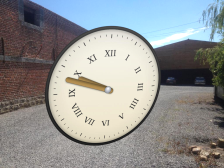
9:48
